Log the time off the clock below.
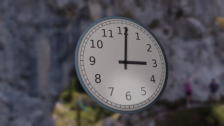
3:01
